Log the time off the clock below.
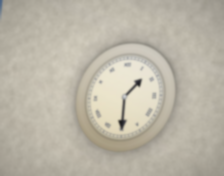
1:30
